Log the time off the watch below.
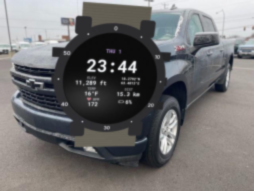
23:44
